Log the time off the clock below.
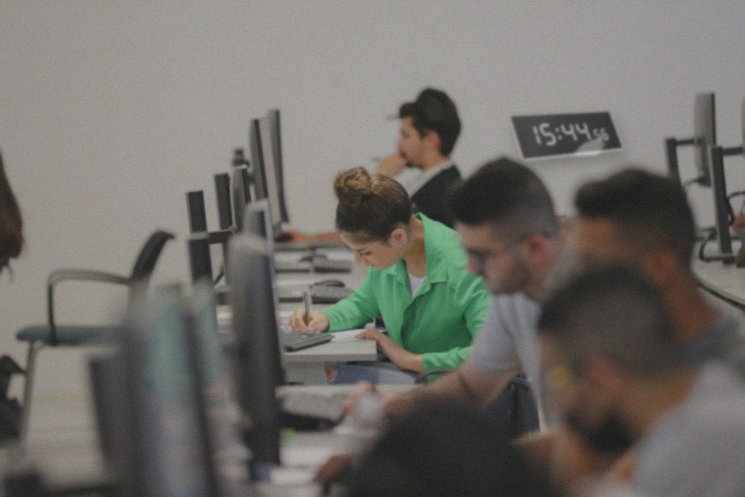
15:44
